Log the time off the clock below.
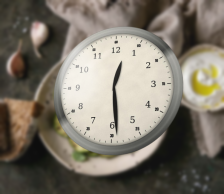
12:29
